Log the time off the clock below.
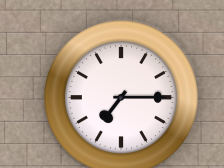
7:15
